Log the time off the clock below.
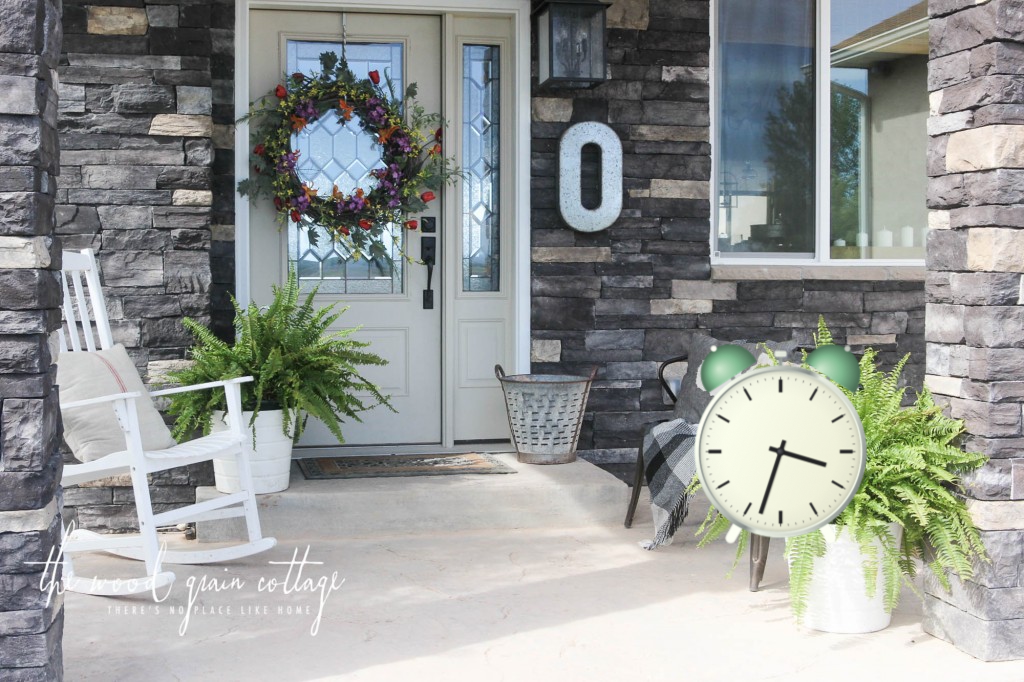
3:33
